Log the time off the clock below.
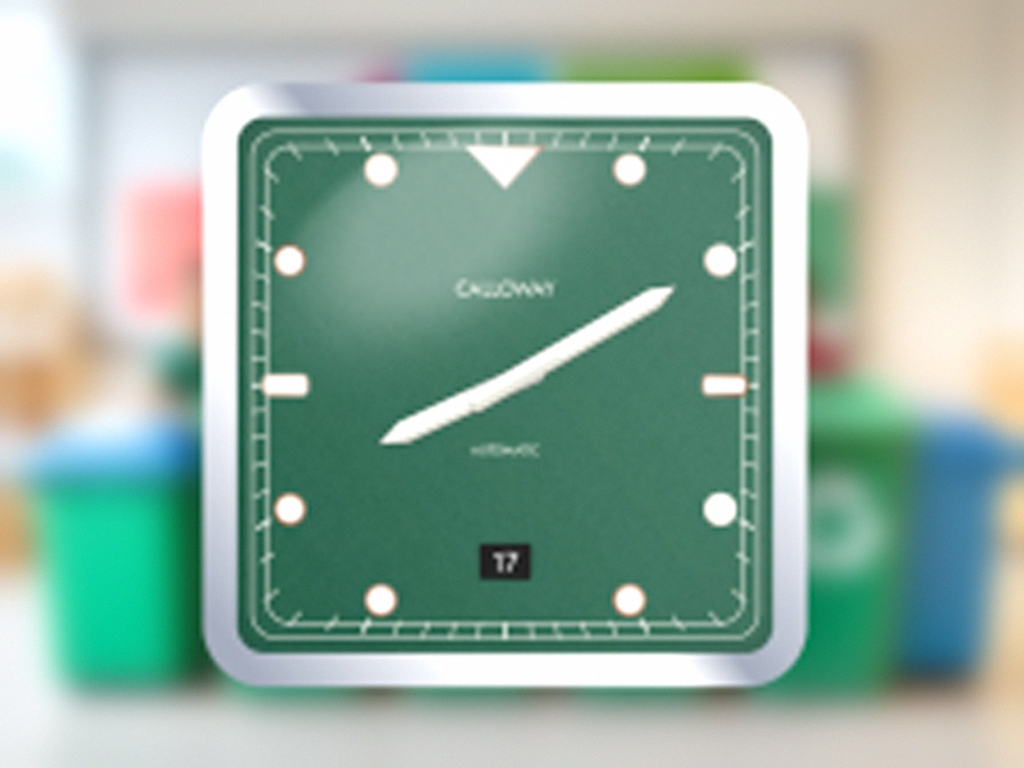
8:10
